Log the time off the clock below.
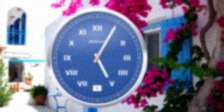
5:05
